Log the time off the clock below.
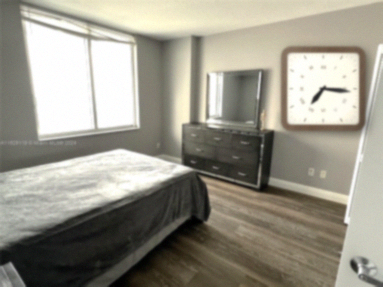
7:16
